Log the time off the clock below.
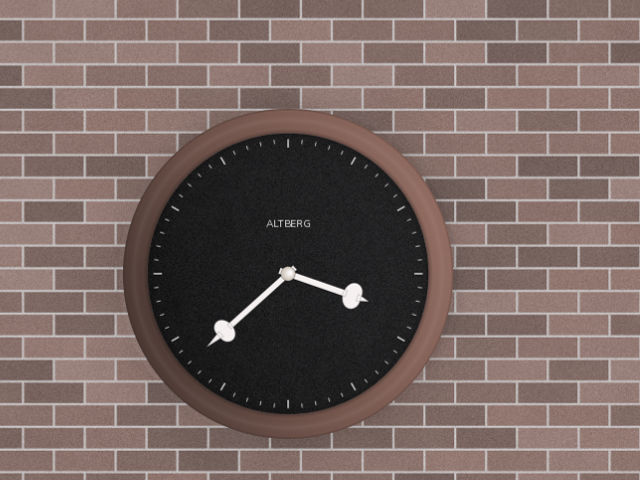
3:38
